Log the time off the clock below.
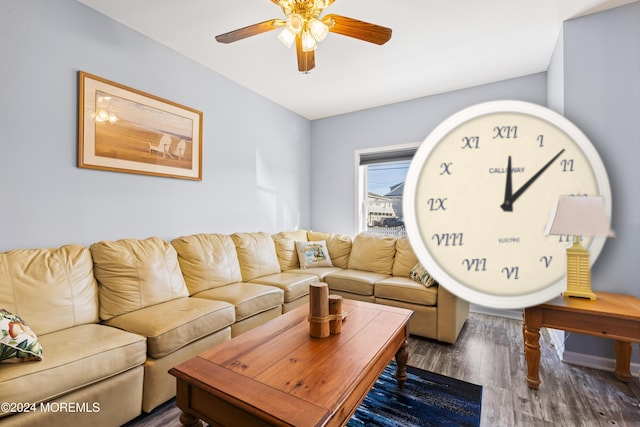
12:08
